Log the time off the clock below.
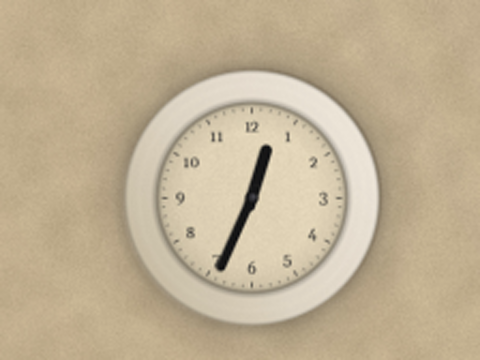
12:34
